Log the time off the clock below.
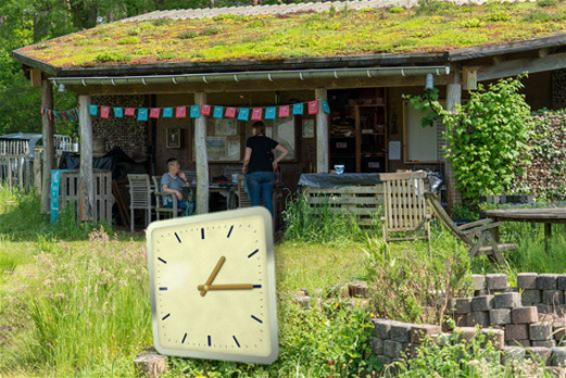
1:15
